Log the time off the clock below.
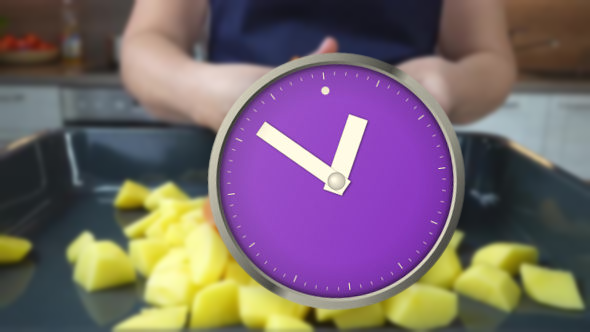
12:52
